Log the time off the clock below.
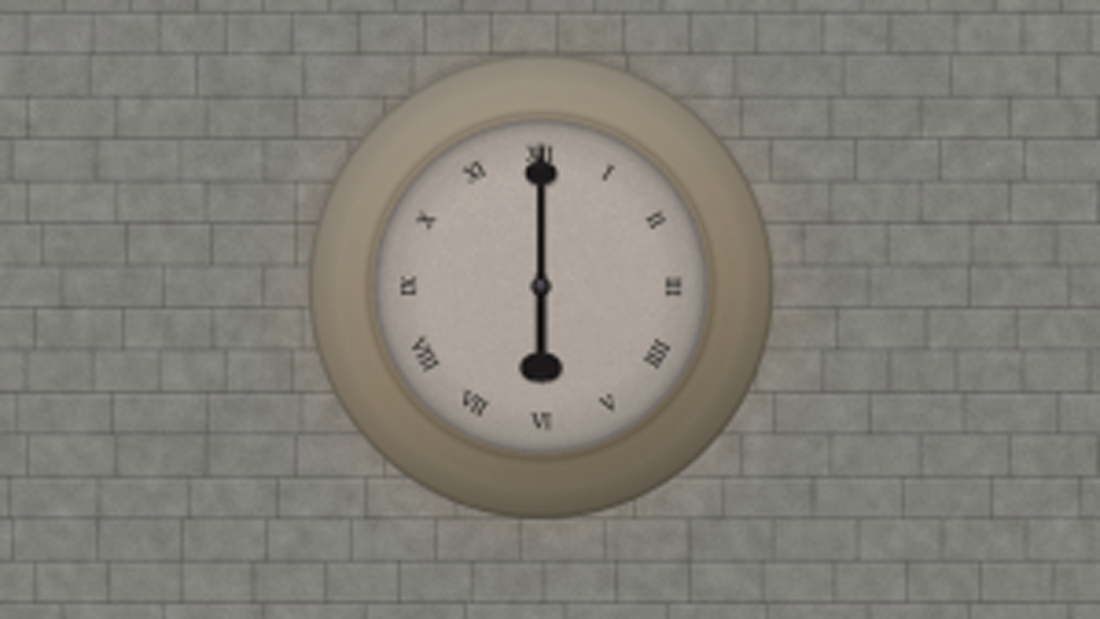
6:00
